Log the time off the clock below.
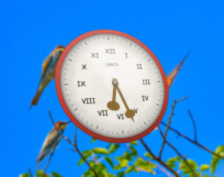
6:27
